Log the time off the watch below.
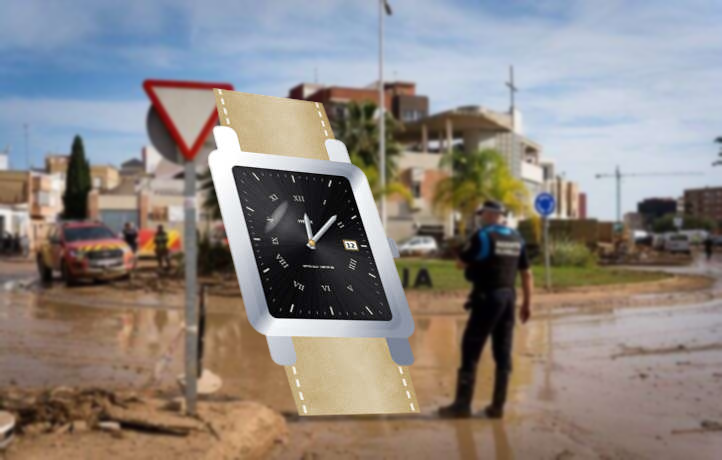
12:08
